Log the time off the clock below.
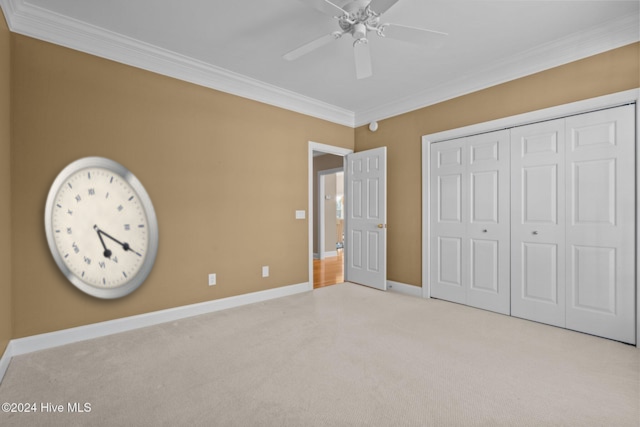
5:20
